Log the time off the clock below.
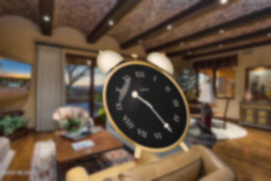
10:25
